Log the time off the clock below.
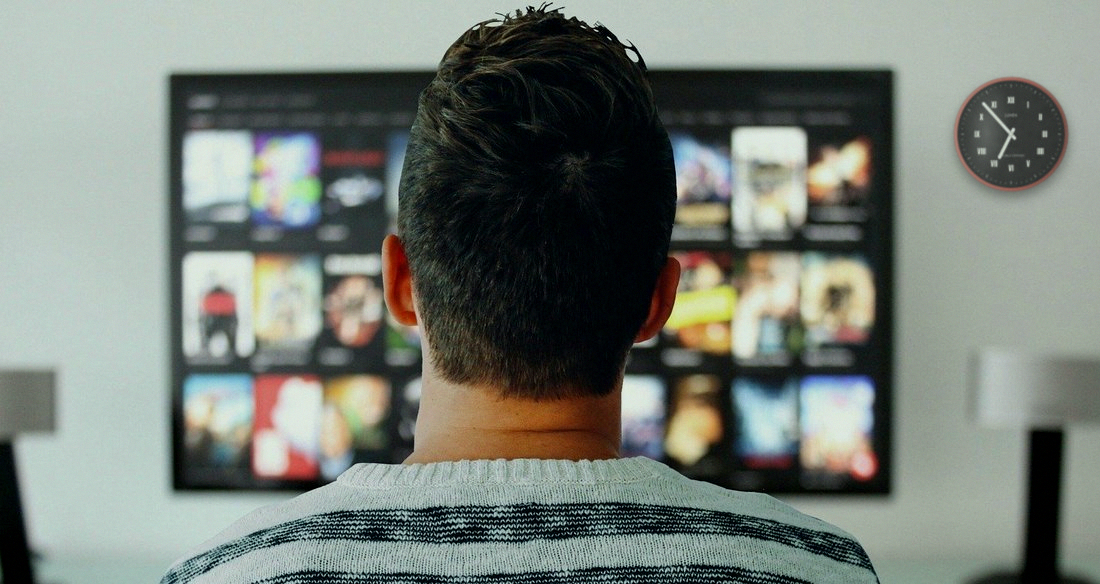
6:53
